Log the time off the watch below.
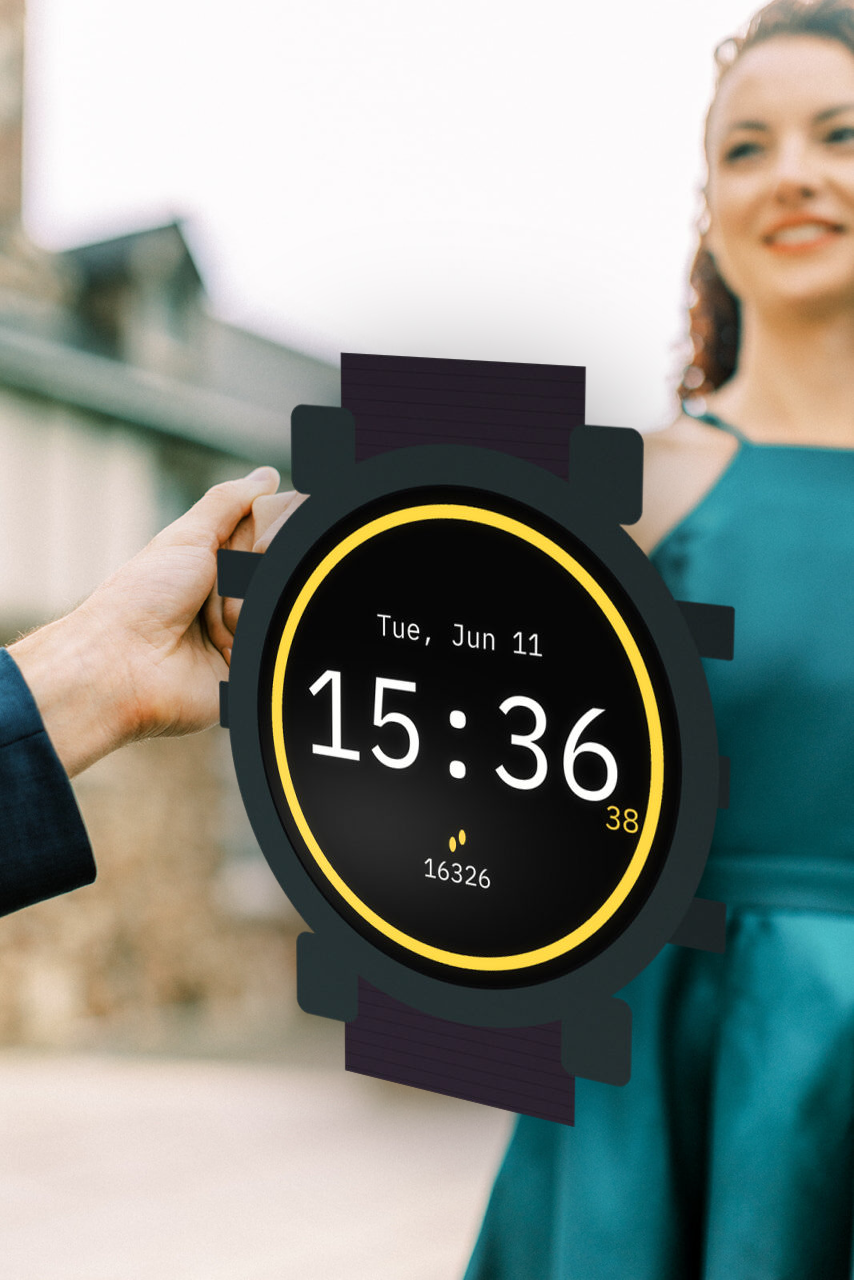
15:36:38
